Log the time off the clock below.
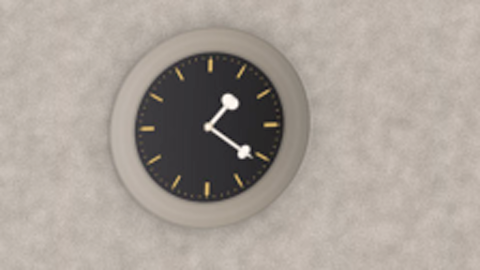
1:21
